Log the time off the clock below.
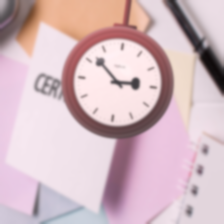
2:52
